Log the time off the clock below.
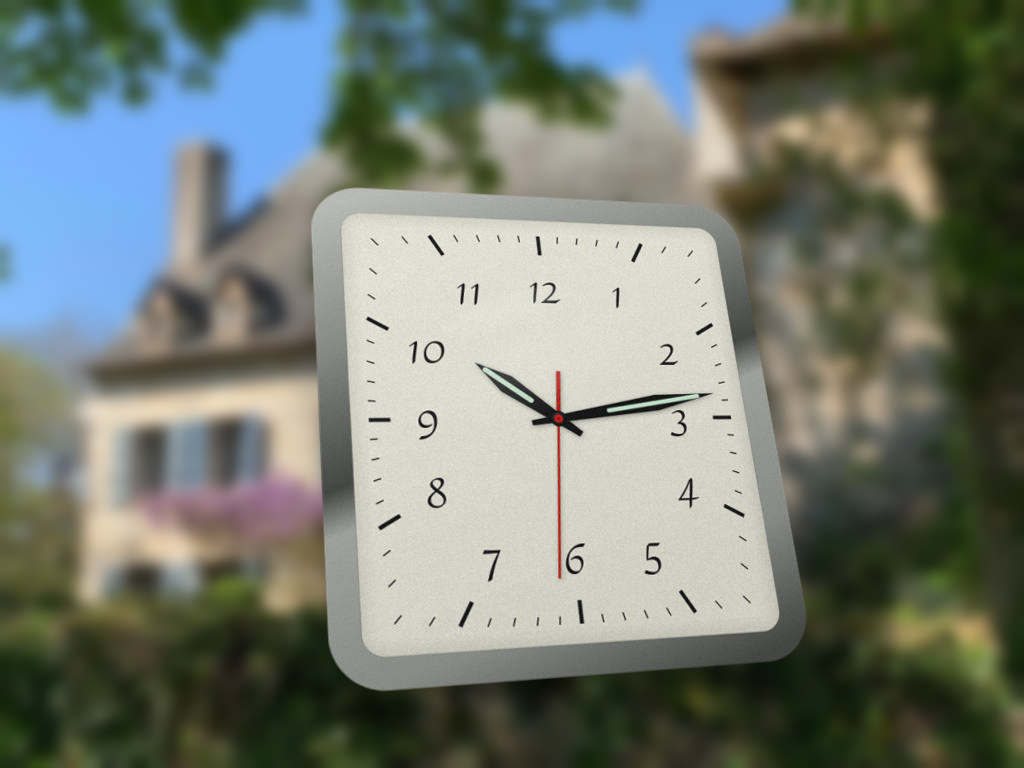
10:13:31
